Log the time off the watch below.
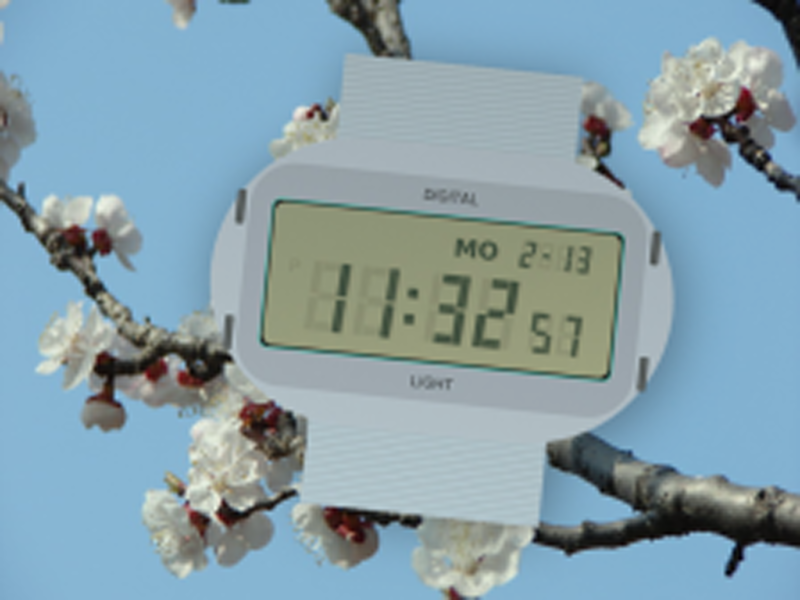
11:32:57
